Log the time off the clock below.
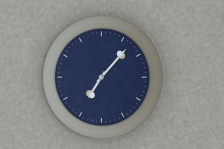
7:07
